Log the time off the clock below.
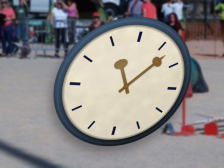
11:07
